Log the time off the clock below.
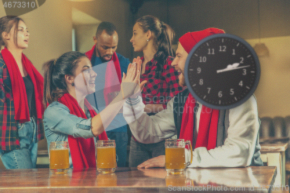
2:13
